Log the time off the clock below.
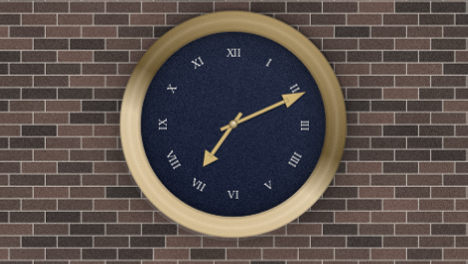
7:11
